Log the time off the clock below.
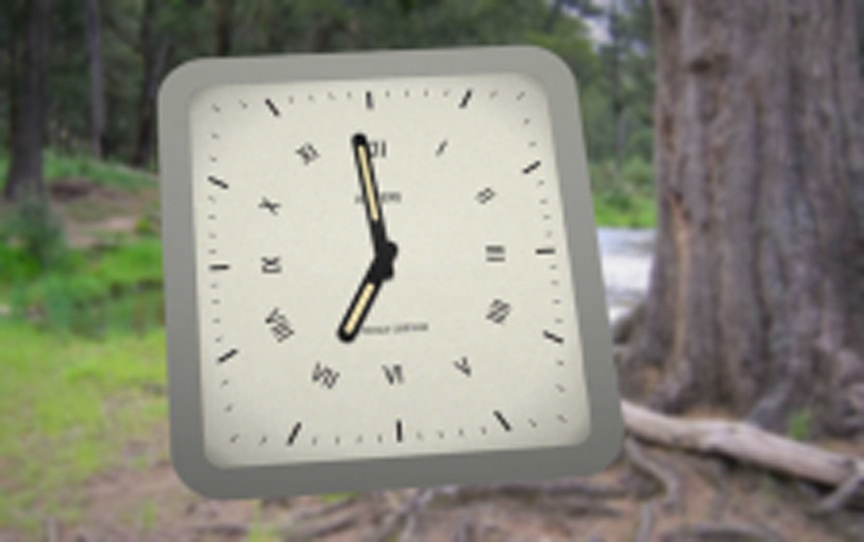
6:59
